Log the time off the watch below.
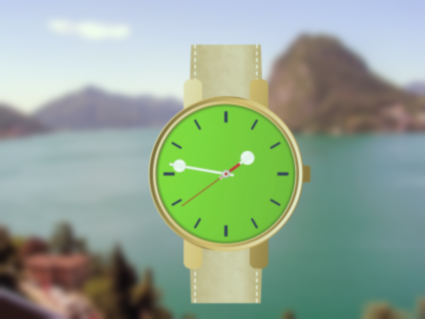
1:46:39
